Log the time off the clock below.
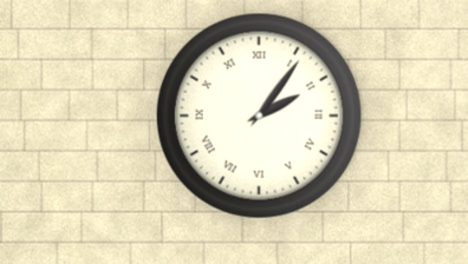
2:06
